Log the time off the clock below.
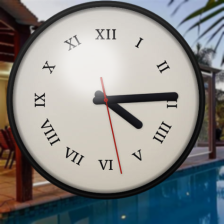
4:14:28
